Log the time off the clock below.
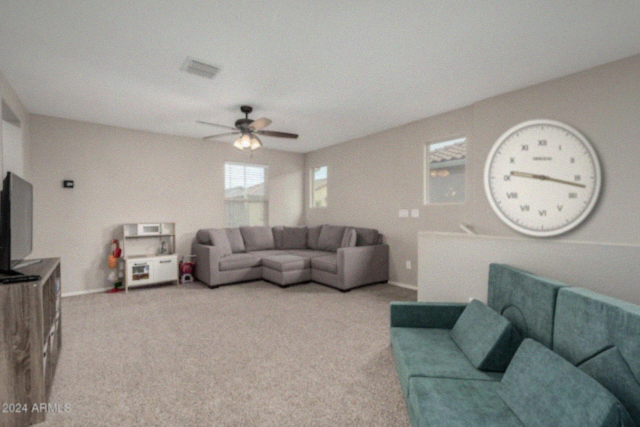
9:17
